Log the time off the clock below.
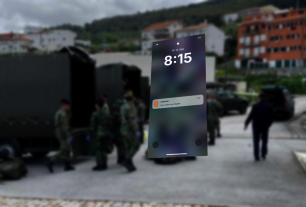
8:15
